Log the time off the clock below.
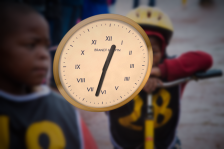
12:32
